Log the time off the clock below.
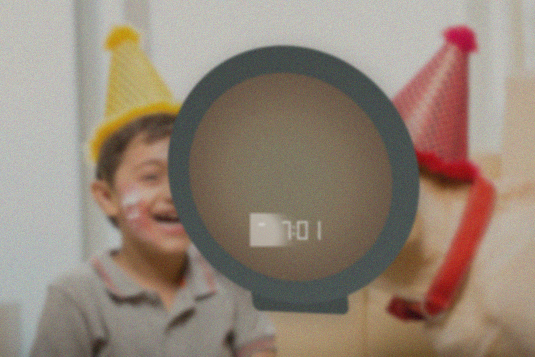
7:01
